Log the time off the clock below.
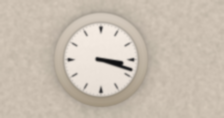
3:18
